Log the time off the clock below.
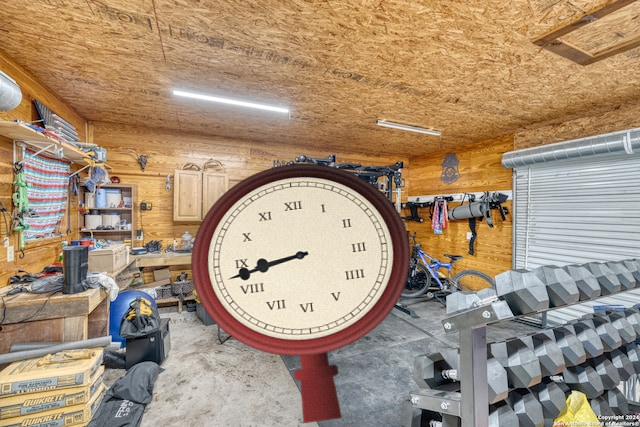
8:43
